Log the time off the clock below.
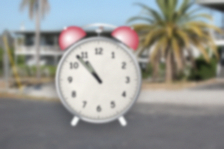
10:53
